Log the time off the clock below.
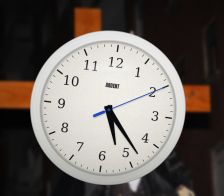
5:23:10
